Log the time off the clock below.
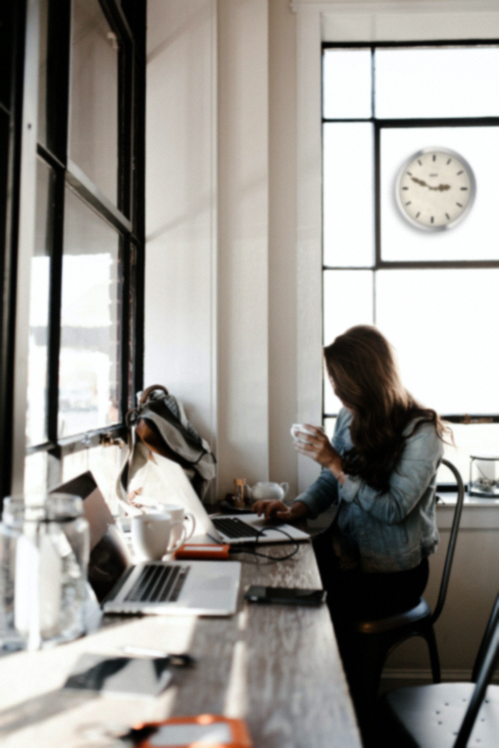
2:49
